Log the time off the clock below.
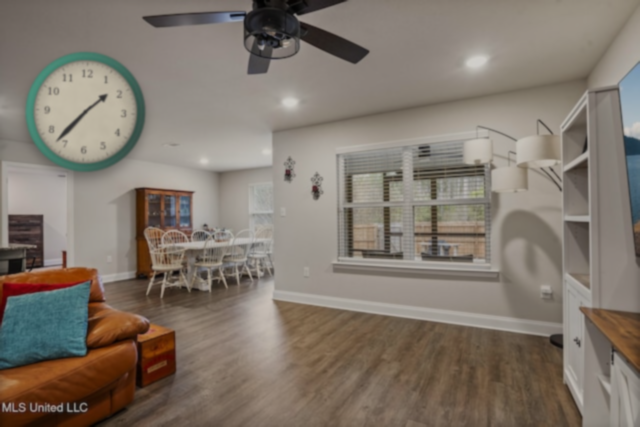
1:37
